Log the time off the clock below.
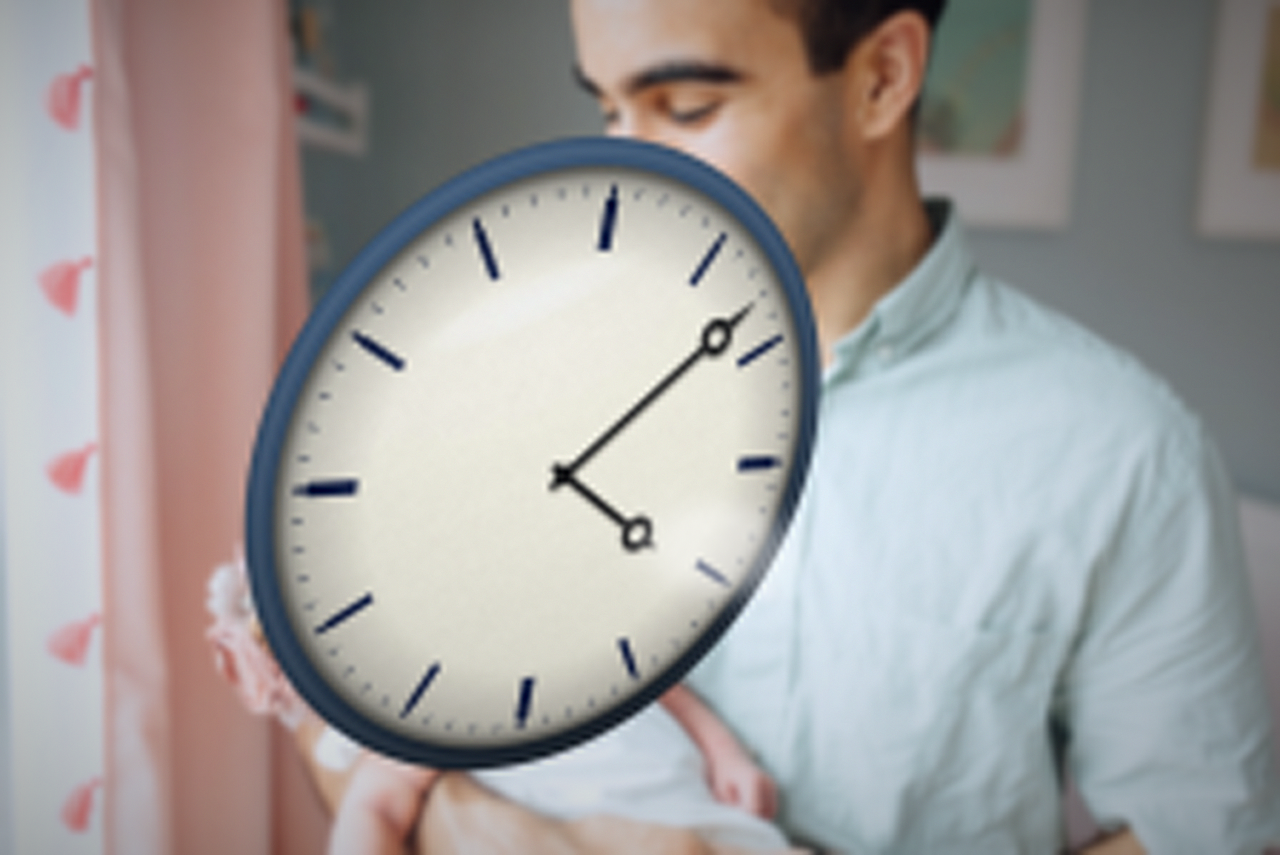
4:08
